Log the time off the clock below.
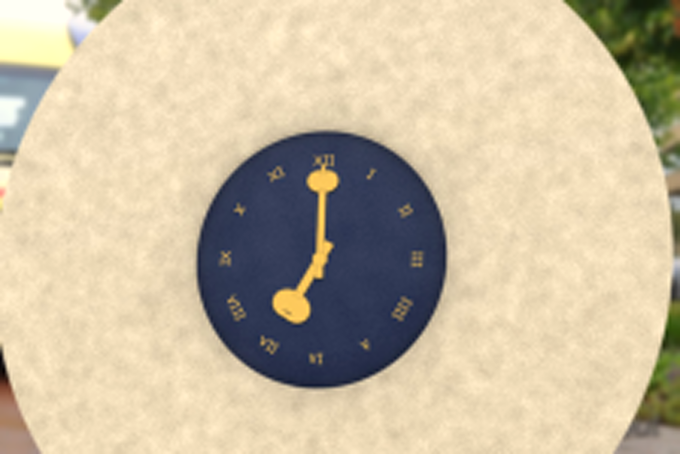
7:00
